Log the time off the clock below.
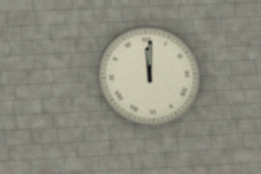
12:01
